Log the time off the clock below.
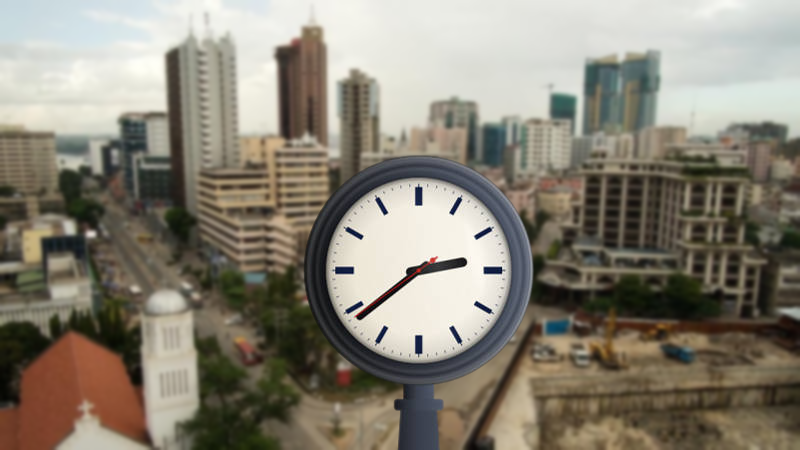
2:38:39
